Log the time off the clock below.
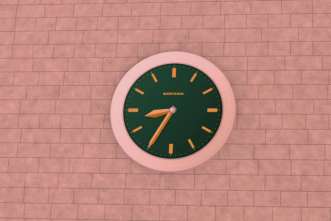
8:35
